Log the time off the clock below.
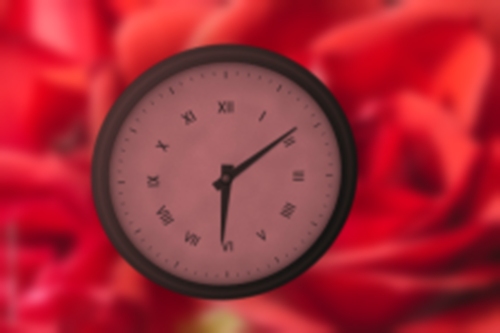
6:09
